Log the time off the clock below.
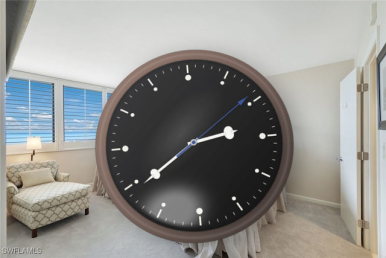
2:39:09
